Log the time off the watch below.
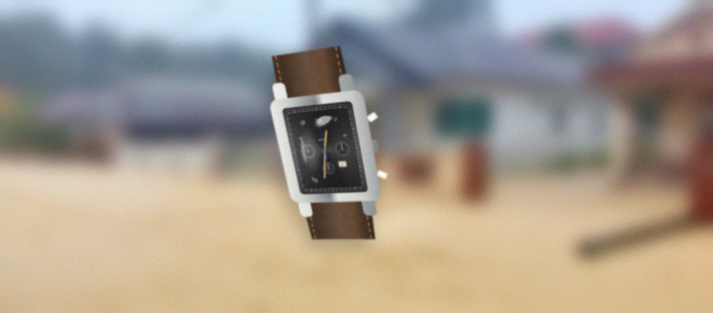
12:32
